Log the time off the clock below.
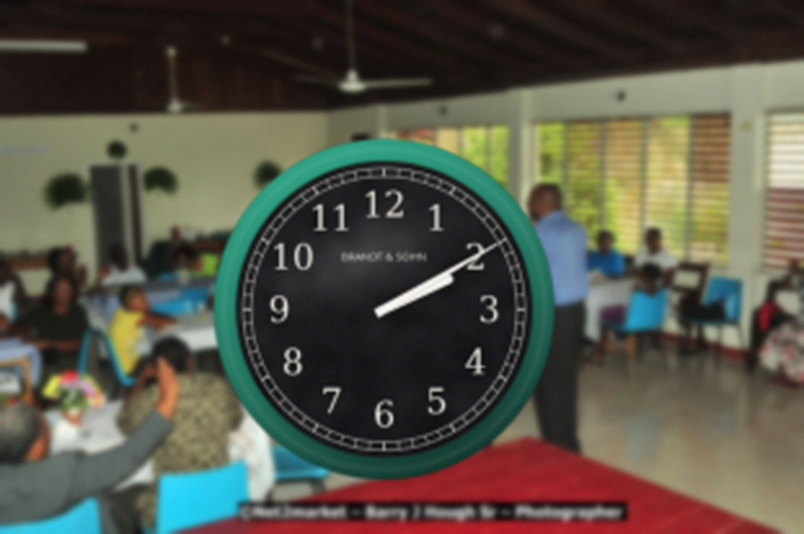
2:10
